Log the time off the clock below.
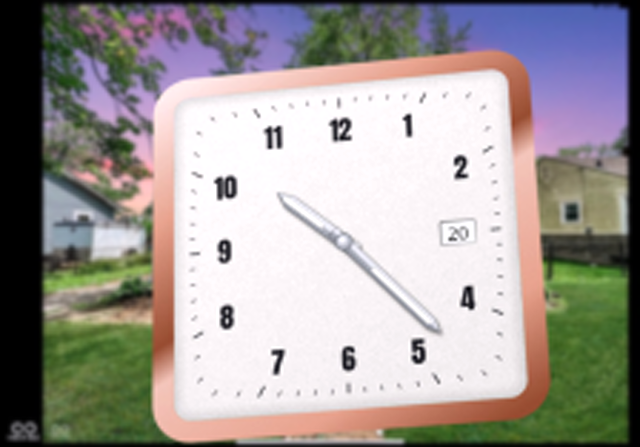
10:23
